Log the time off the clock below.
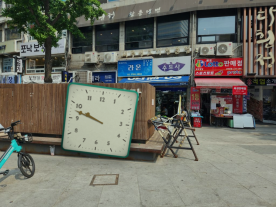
9:48
